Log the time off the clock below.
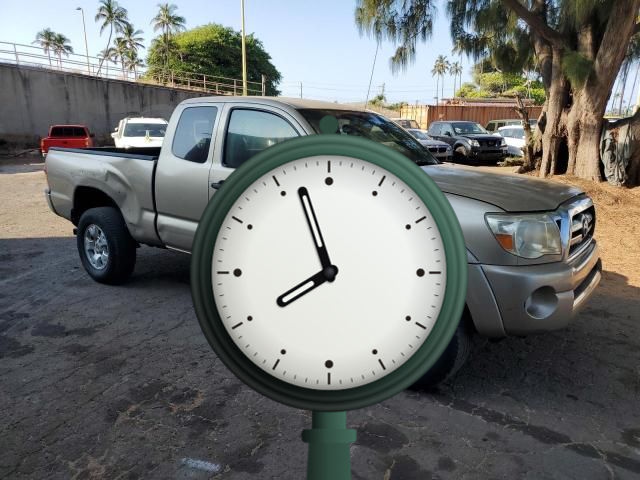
7:57
